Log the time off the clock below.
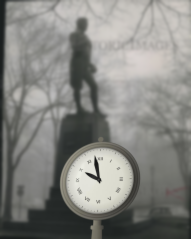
9:58
